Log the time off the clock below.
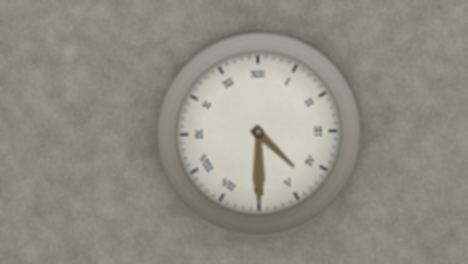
4:30
